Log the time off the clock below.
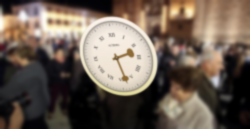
2:28
